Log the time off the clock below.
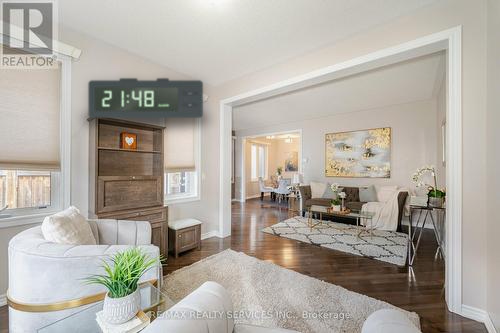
21:48
